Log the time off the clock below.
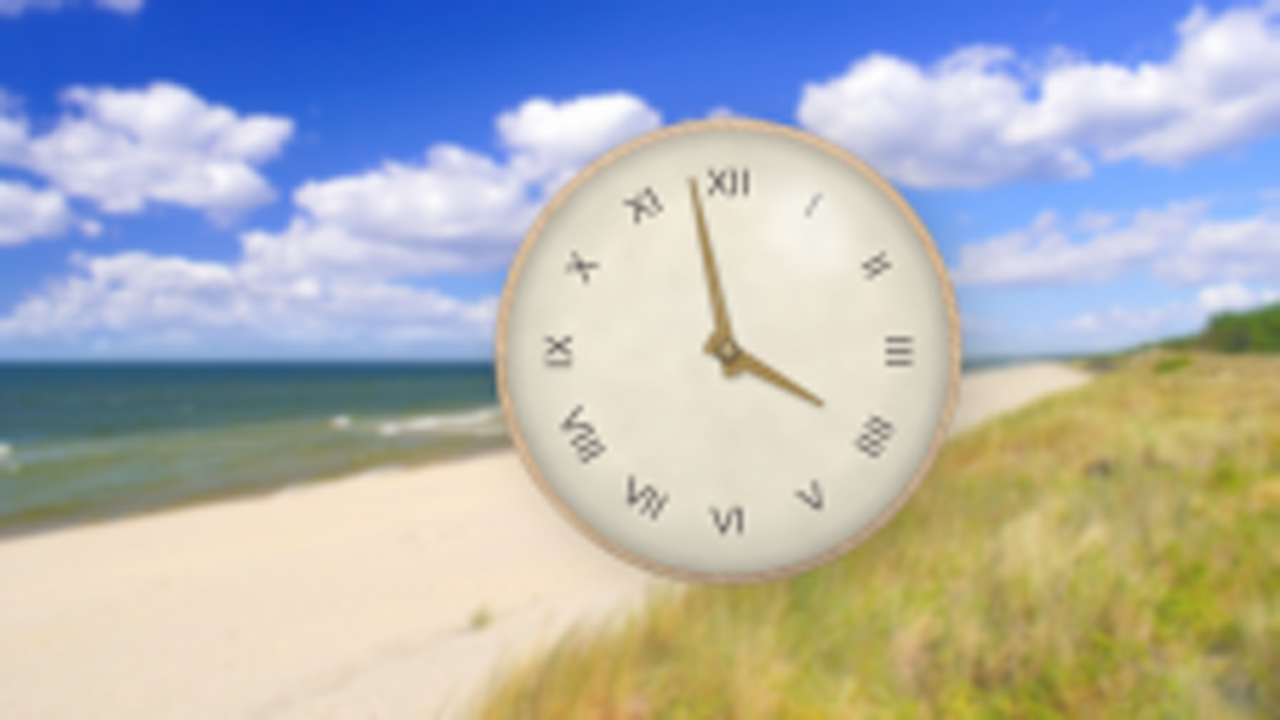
3:58
